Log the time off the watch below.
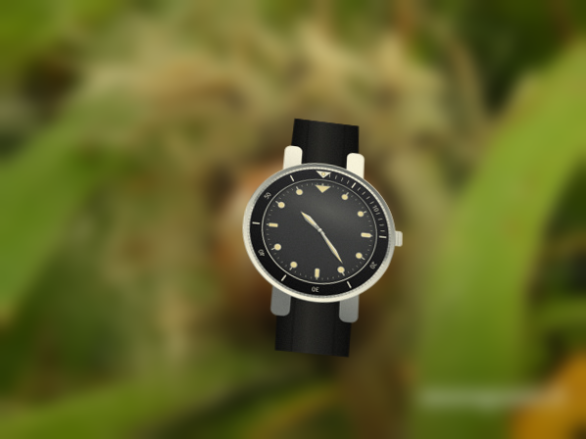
10:24
